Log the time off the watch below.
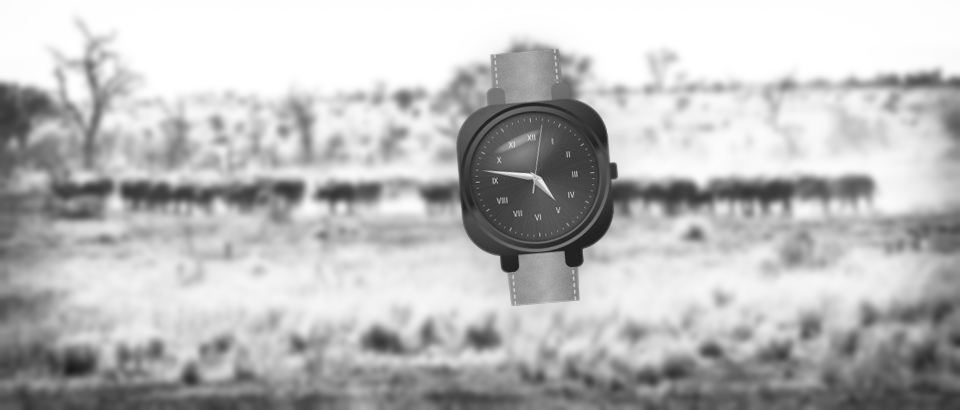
4:47:02
